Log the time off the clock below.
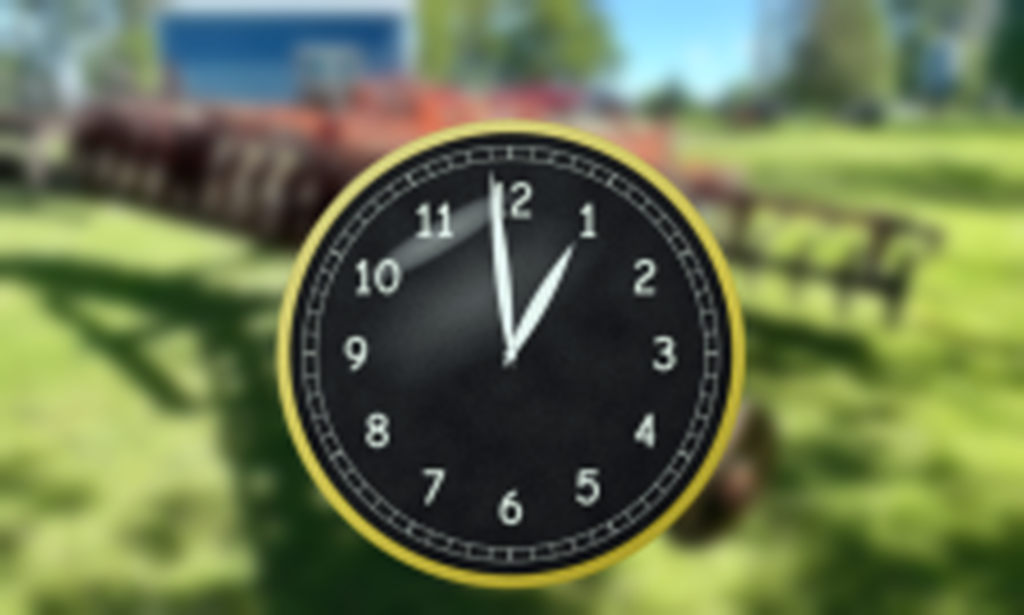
12:59
